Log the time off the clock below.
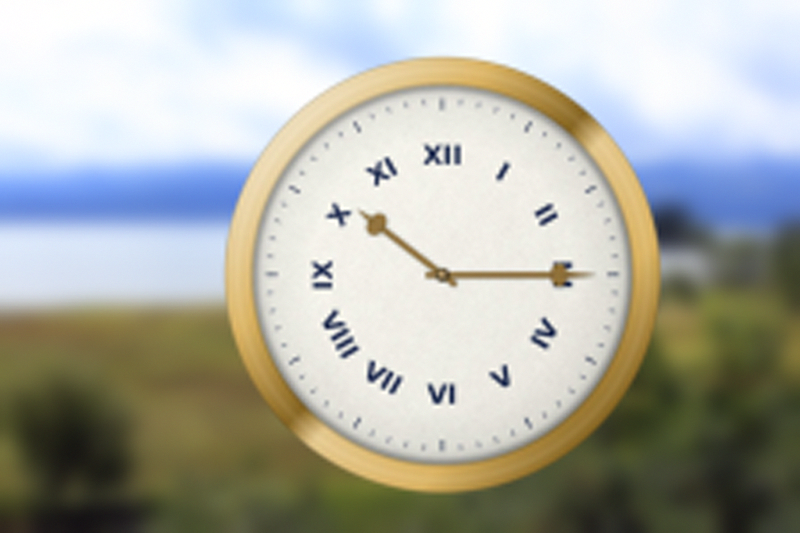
10:15
